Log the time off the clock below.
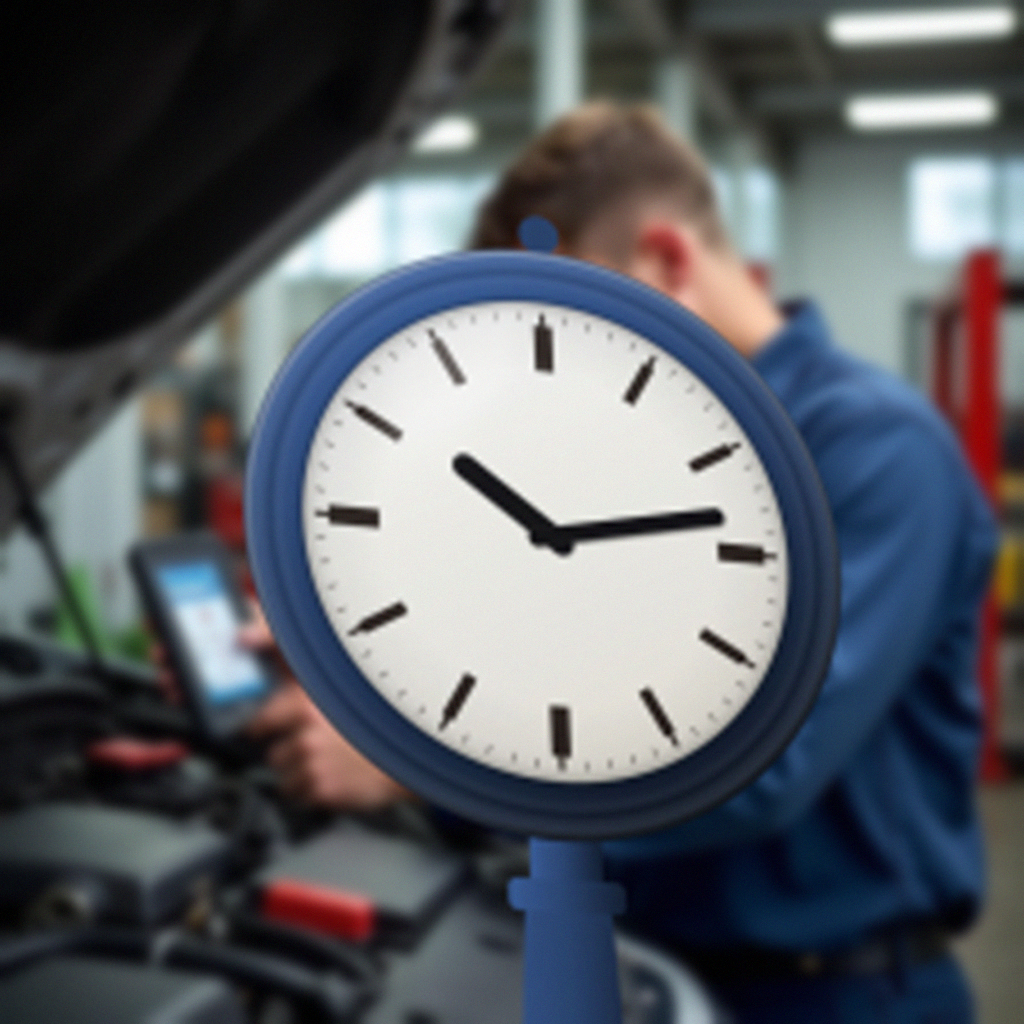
10:13
